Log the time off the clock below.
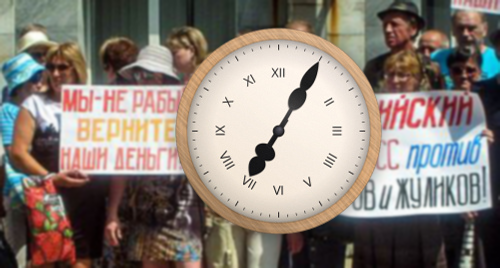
7:05
